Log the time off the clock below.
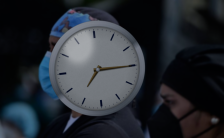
7:15
